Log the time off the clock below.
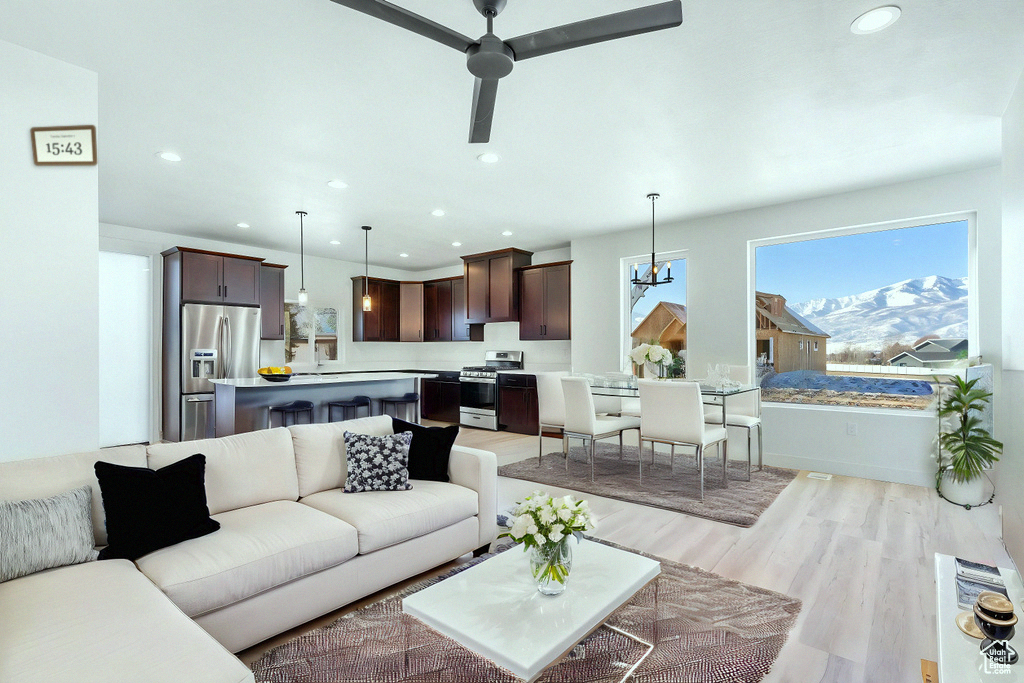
15:43
